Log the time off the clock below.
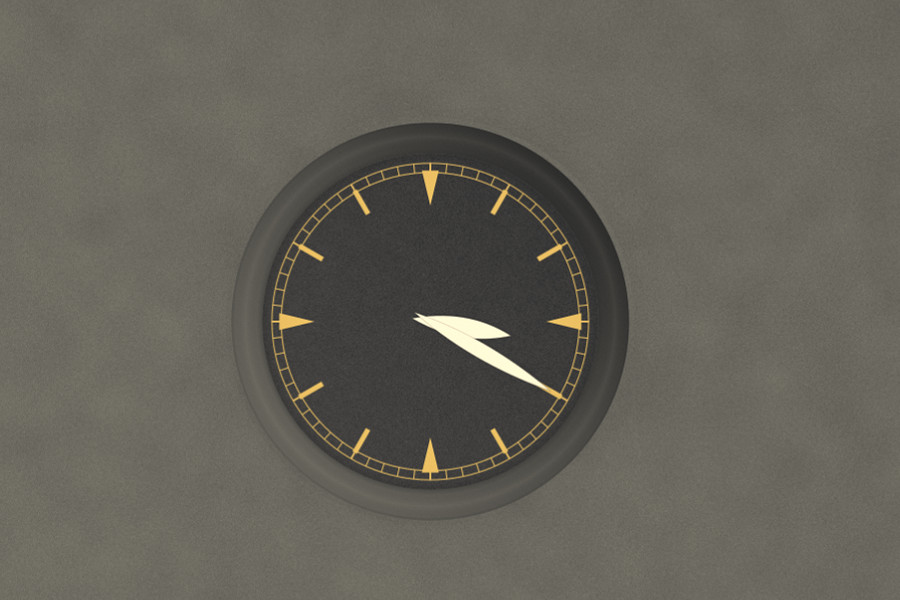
3:20
